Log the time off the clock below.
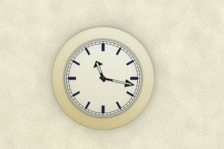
11:17
